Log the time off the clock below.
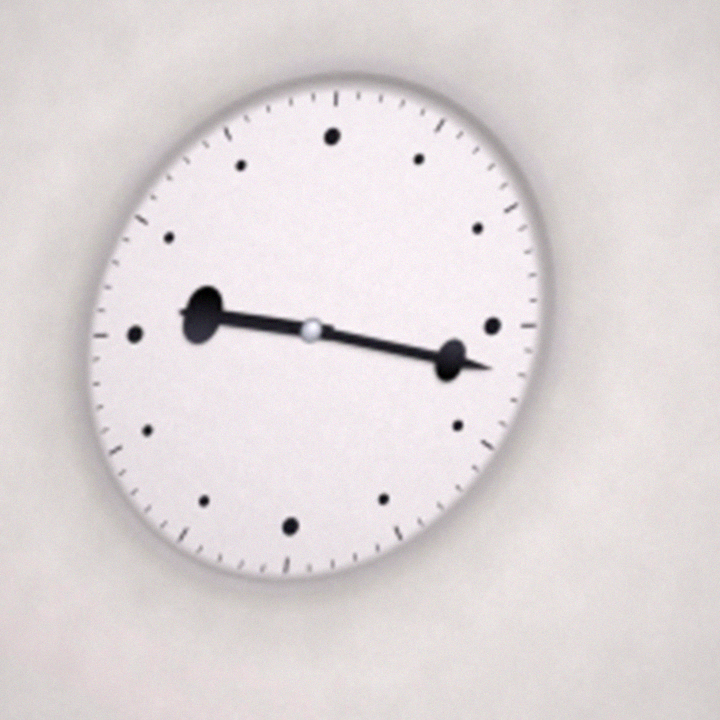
9:17
